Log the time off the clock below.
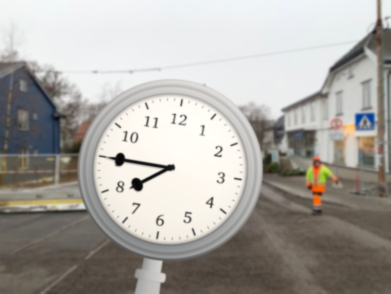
7:45
